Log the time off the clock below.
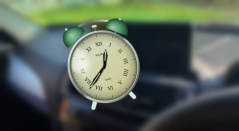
12:38
